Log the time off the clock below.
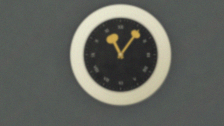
11:06
